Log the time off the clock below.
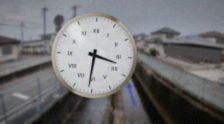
3:31
